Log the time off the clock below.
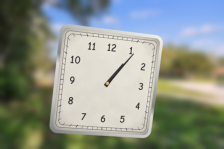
1:06
